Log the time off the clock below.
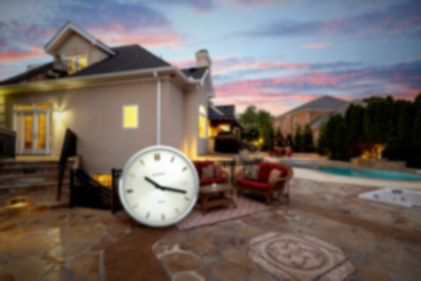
10:18
